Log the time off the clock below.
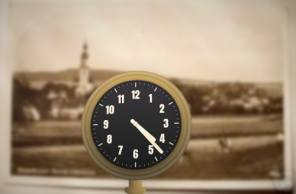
4:23
